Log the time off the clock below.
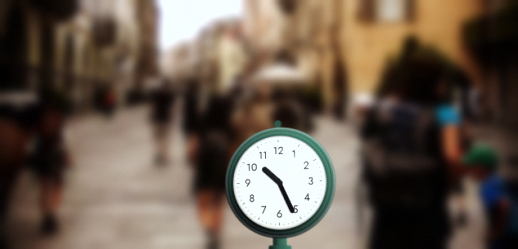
10:26
